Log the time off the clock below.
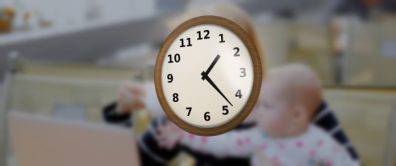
1:23
